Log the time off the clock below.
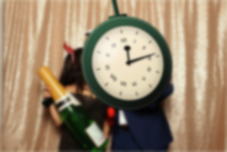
12:14
